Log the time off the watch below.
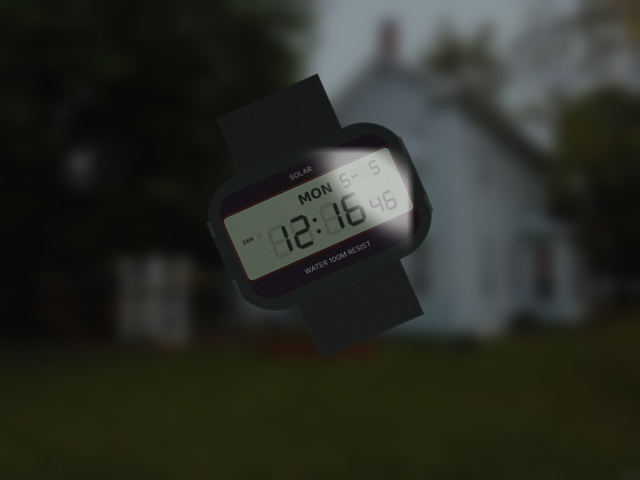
12:16:46
